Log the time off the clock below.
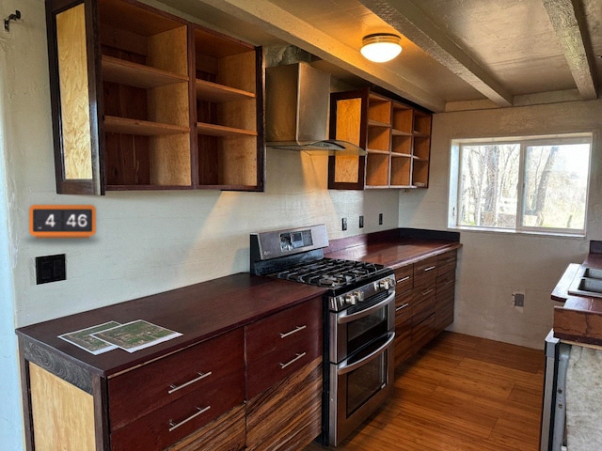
4:46
